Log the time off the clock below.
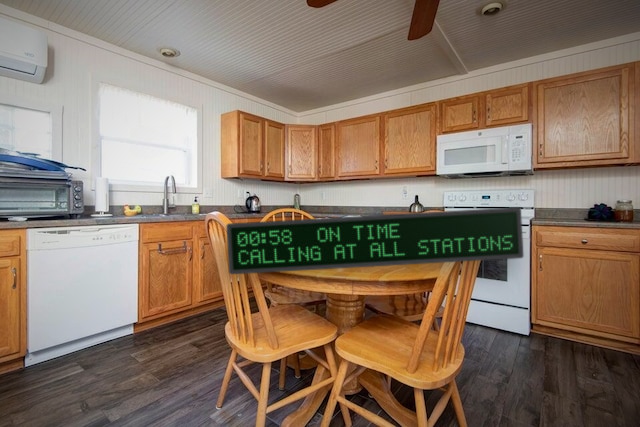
0:58
